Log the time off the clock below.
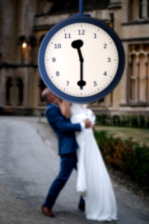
11:30
